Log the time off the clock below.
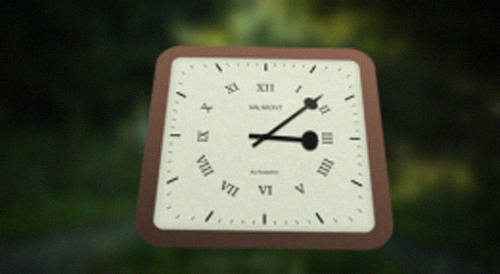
3:08
